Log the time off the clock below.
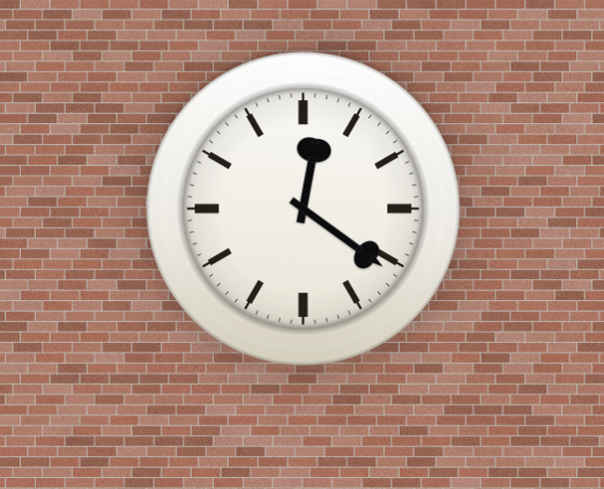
12:21
